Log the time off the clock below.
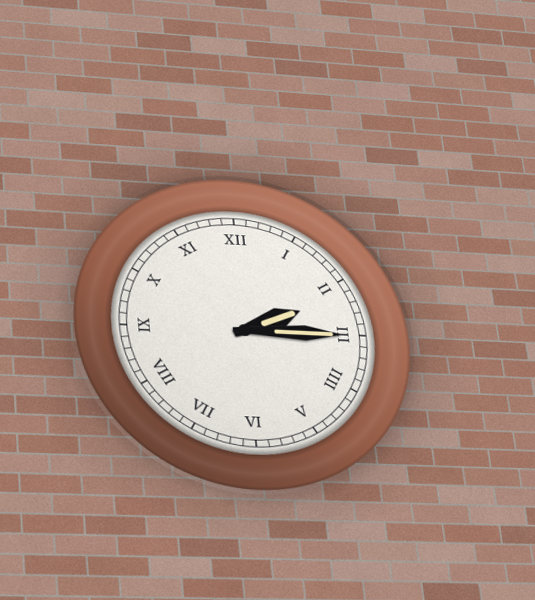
2:15
